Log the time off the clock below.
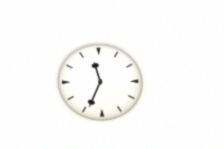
11:34
